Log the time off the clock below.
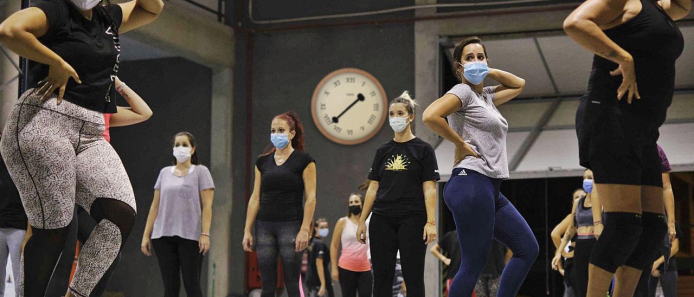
1:38
